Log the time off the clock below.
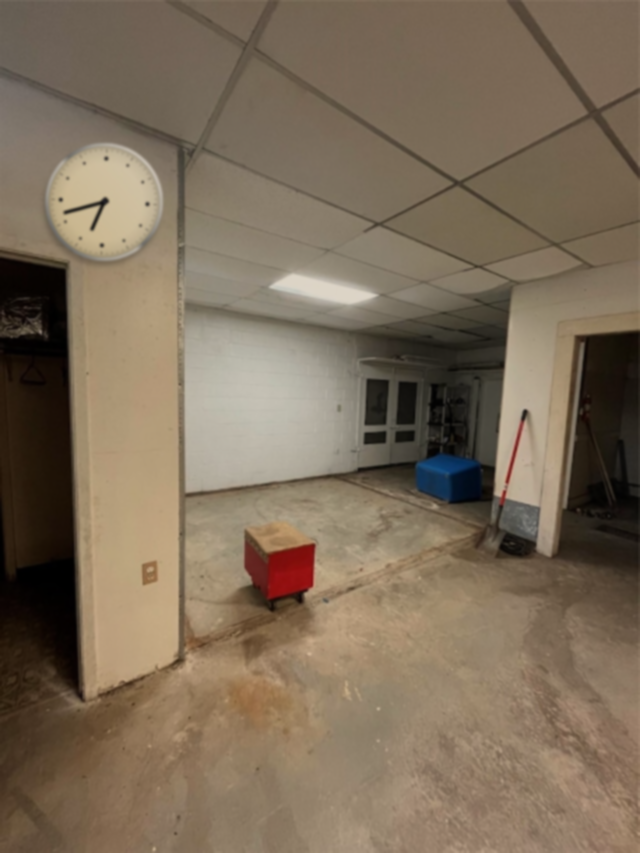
6:42
